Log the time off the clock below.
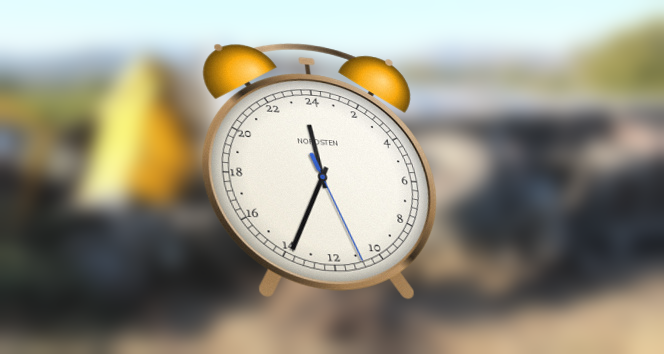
23:34:27
